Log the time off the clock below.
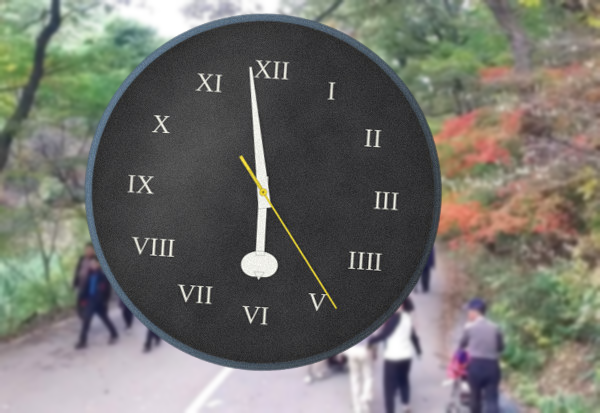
5:58:24
